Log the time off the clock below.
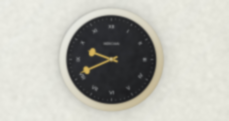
9:41
